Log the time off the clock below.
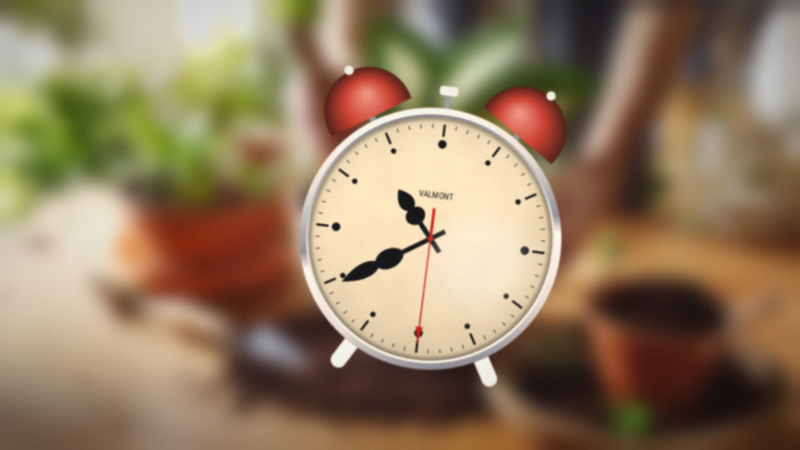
10:39:30
